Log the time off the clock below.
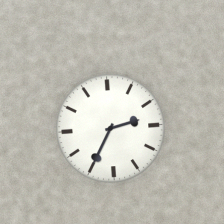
2:35
